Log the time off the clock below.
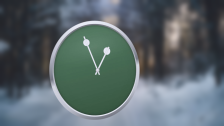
12:56
